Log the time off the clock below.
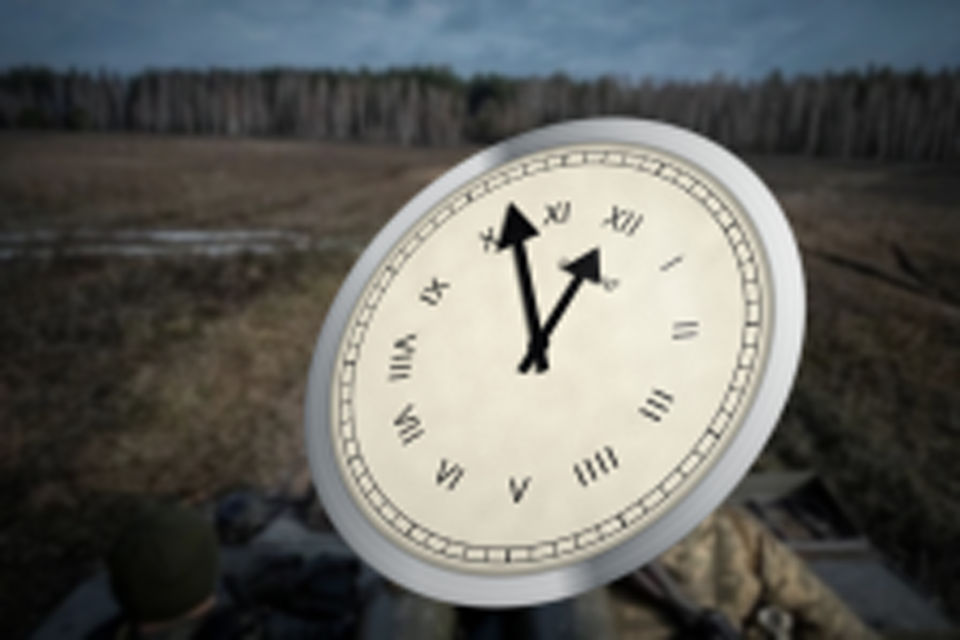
11:52
